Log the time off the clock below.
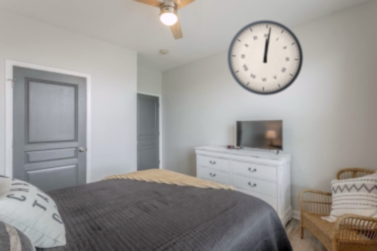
12:01
